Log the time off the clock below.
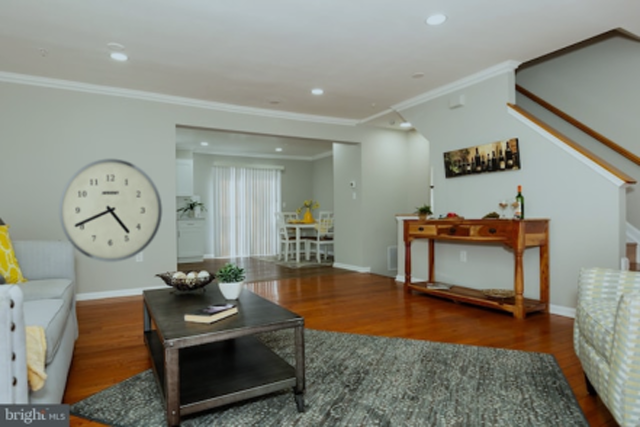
4:41
